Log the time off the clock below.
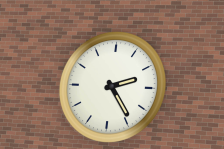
2:24
